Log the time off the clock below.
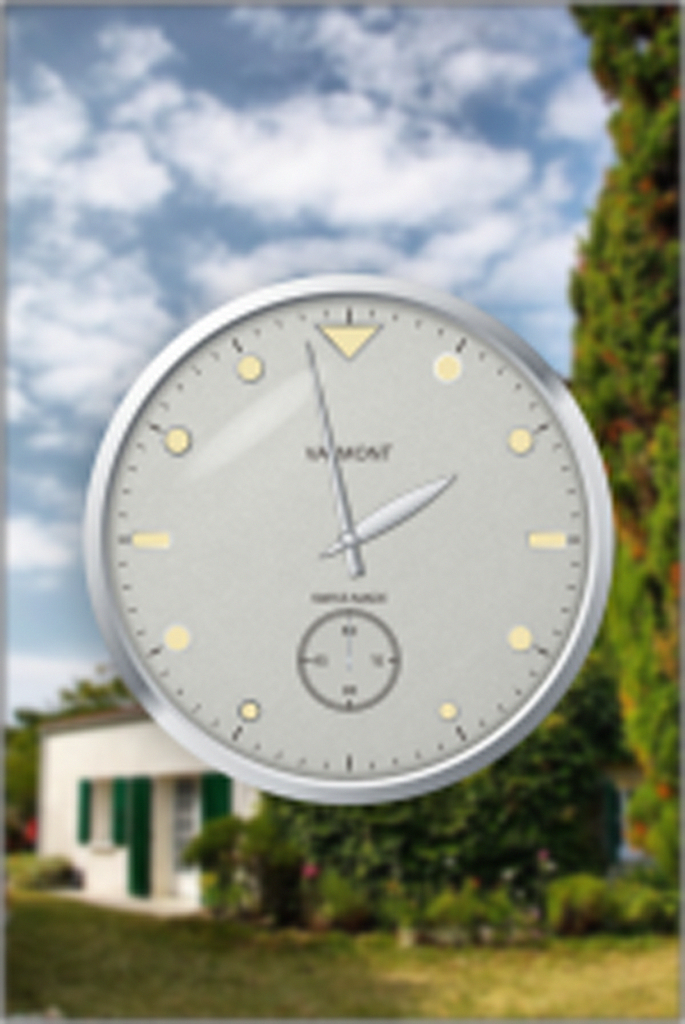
1:58
